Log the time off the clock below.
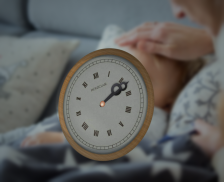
2:12
